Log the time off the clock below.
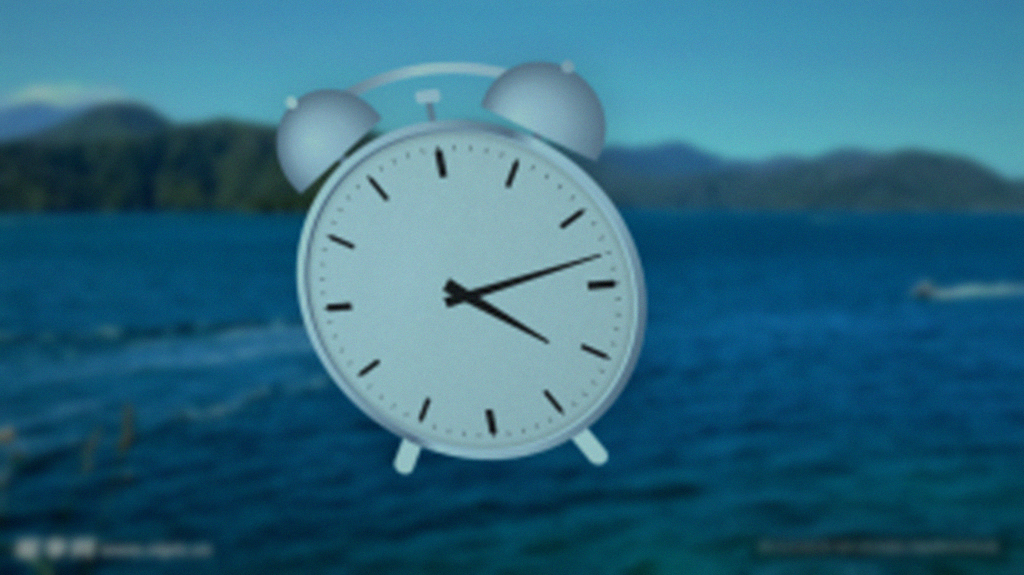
4:13
